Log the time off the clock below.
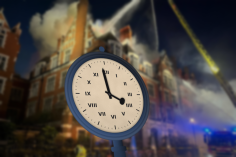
3:59
